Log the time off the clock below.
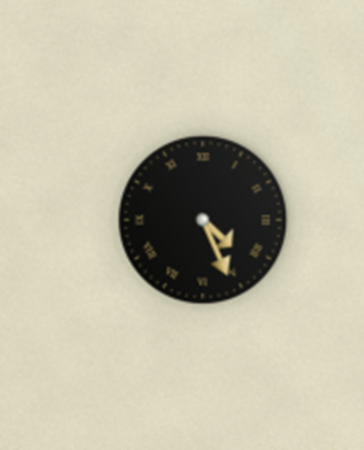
4:26
